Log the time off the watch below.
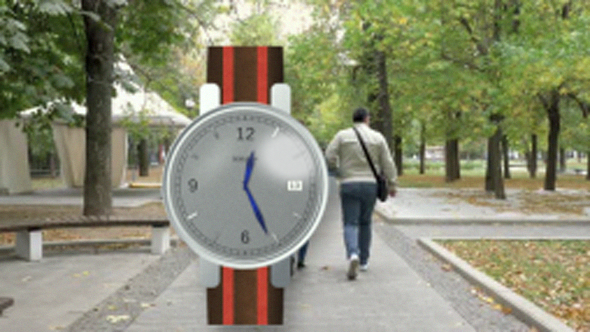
12:26
